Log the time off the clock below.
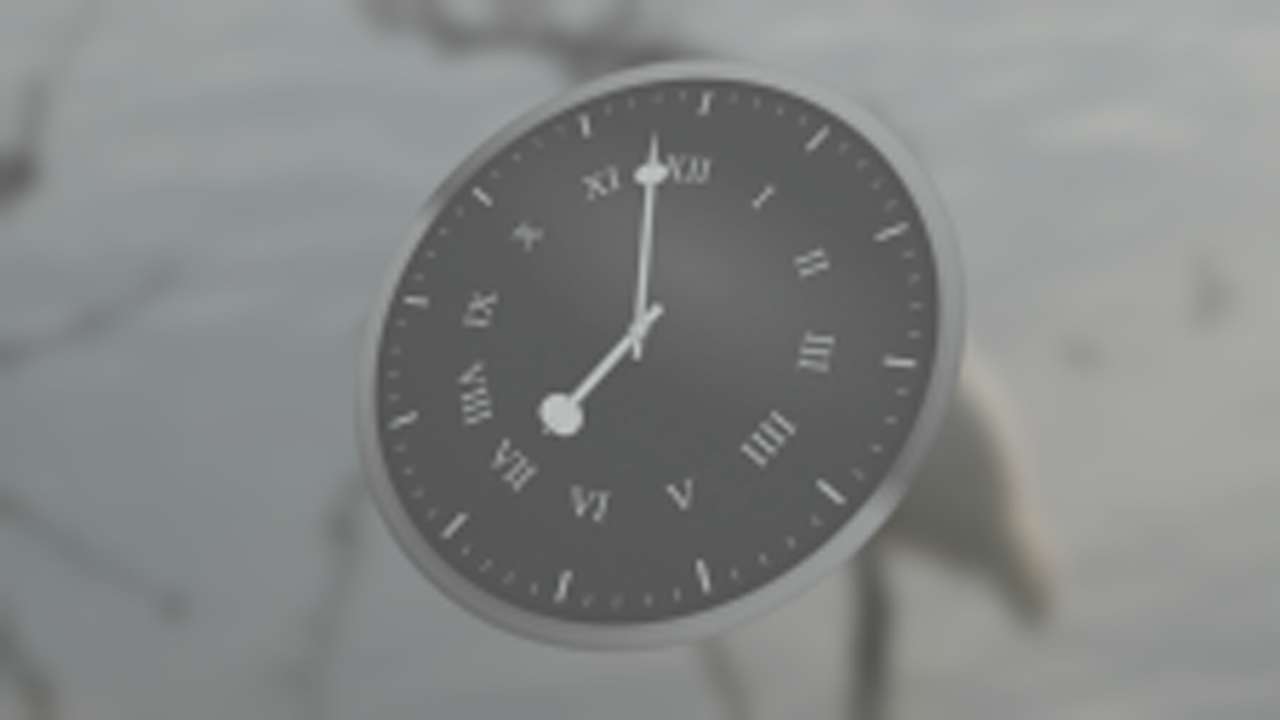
6:58
